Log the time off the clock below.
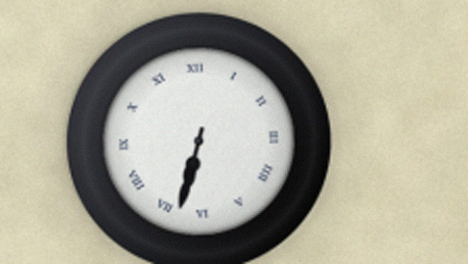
6:33
